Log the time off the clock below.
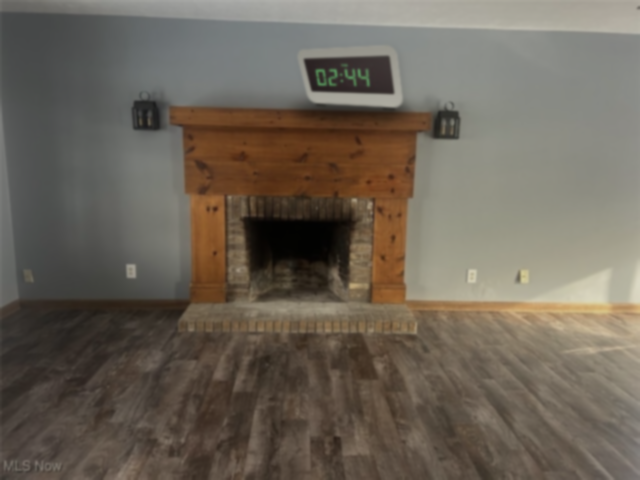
2:44
